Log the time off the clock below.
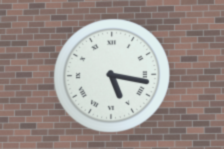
5:17
